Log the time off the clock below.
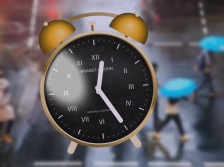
12:25
